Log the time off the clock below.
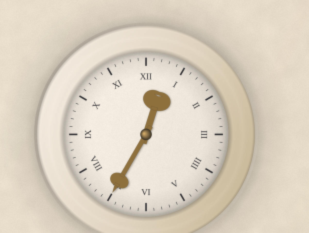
12:35
